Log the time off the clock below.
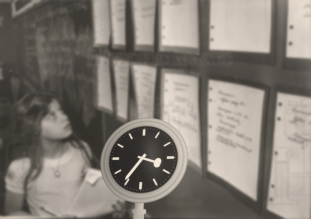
3:36
